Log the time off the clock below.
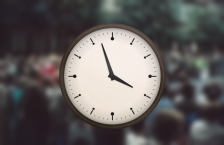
3:57
